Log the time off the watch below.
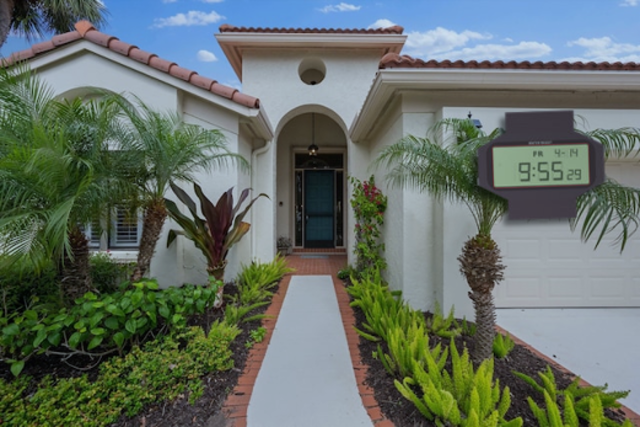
9:55:29
